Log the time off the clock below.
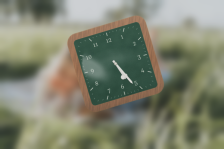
5:26
